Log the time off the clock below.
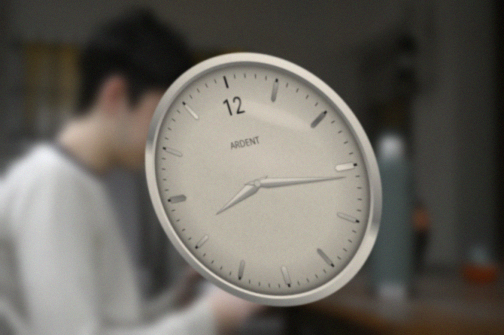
8:16
